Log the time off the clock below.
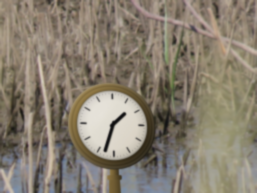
1:33
